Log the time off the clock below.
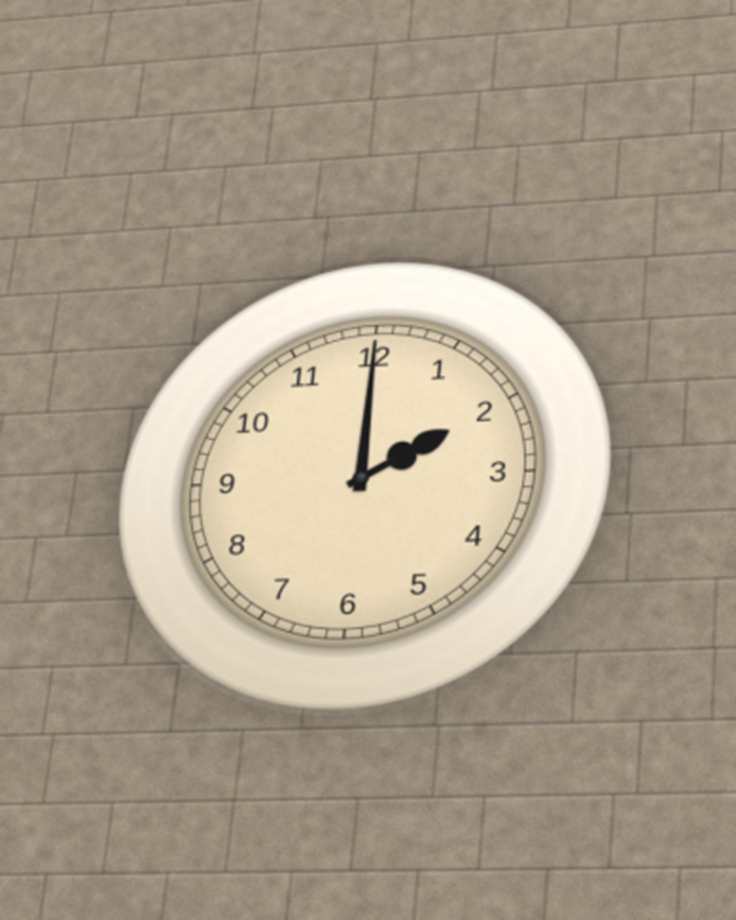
2:00
